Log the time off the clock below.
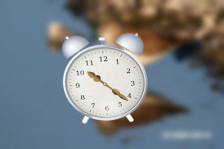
10:22
